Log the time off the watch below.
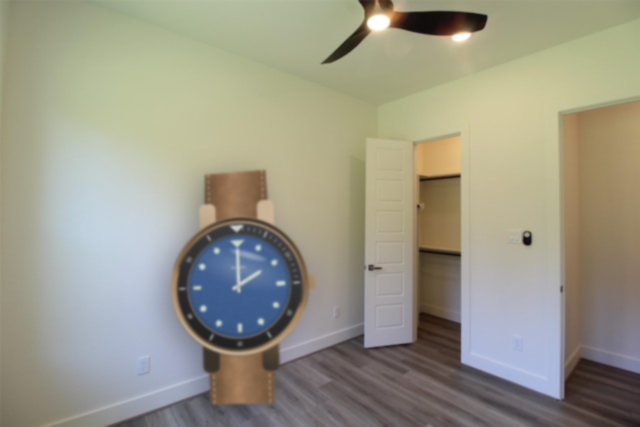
2:00
